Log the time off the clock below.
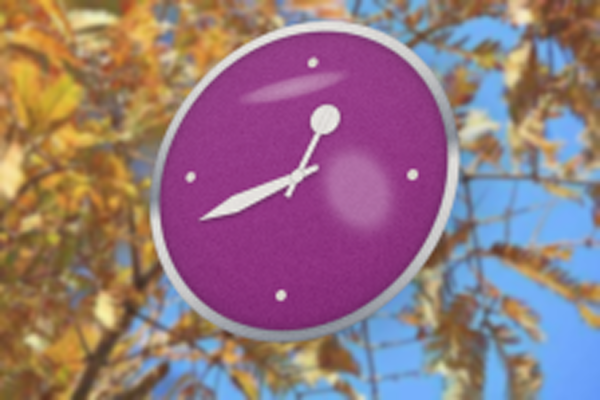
12:41
